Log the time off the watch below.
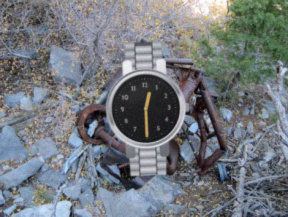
12:30
